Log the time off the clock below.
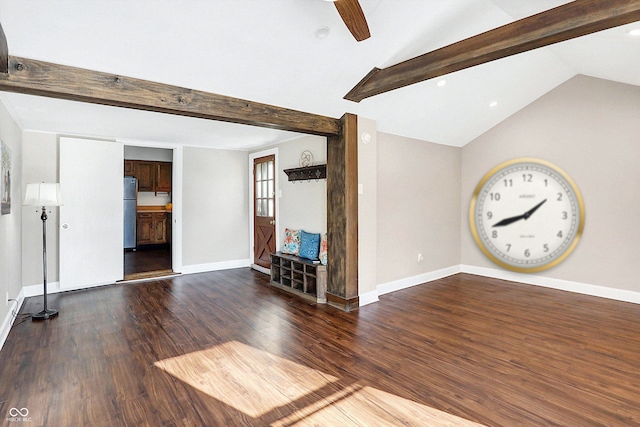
1:42
